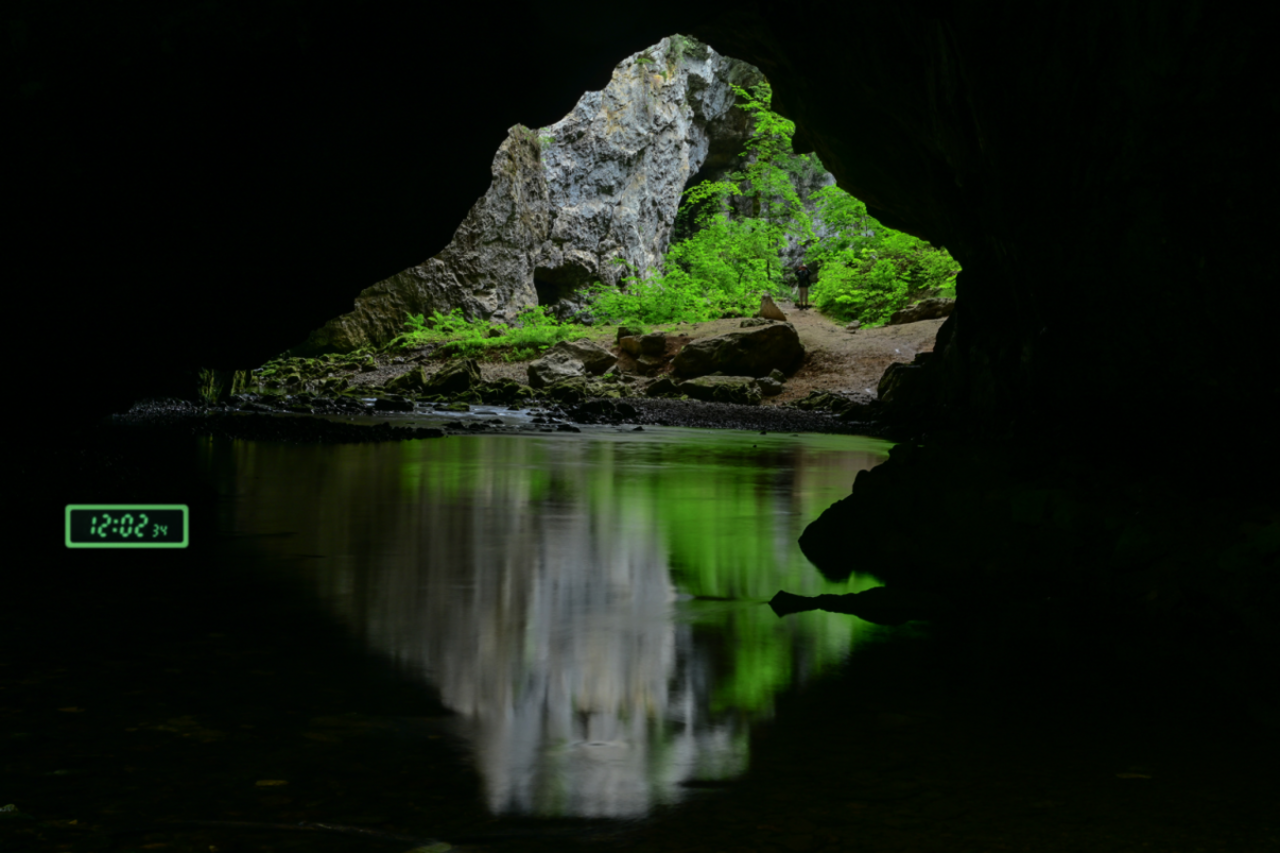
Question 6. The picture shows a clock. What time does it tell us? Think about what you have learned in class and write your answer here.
12:02:34
